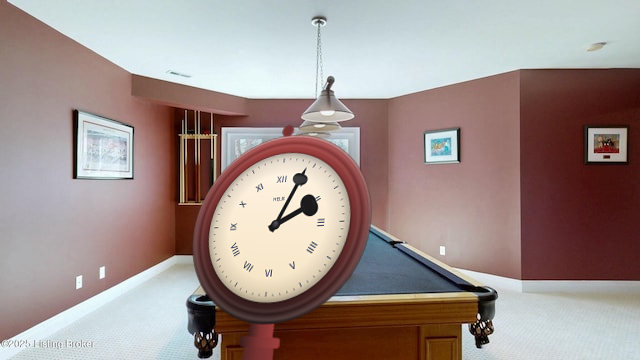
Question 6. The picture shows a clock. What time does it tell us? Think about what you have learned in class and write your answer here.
2:04
